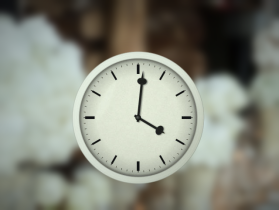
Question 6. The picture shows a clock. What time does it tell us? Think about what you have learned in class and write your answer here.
4:01
